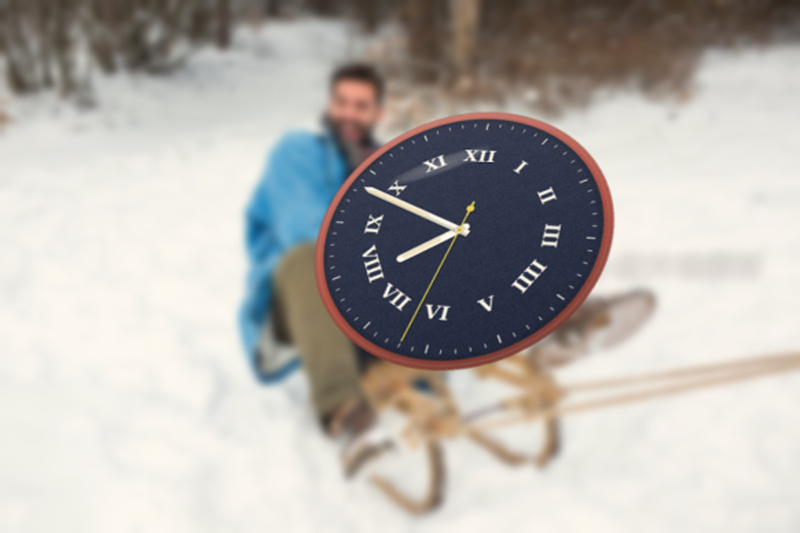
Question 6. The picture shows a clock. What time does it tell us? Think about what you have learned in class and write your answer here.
7:48:32
